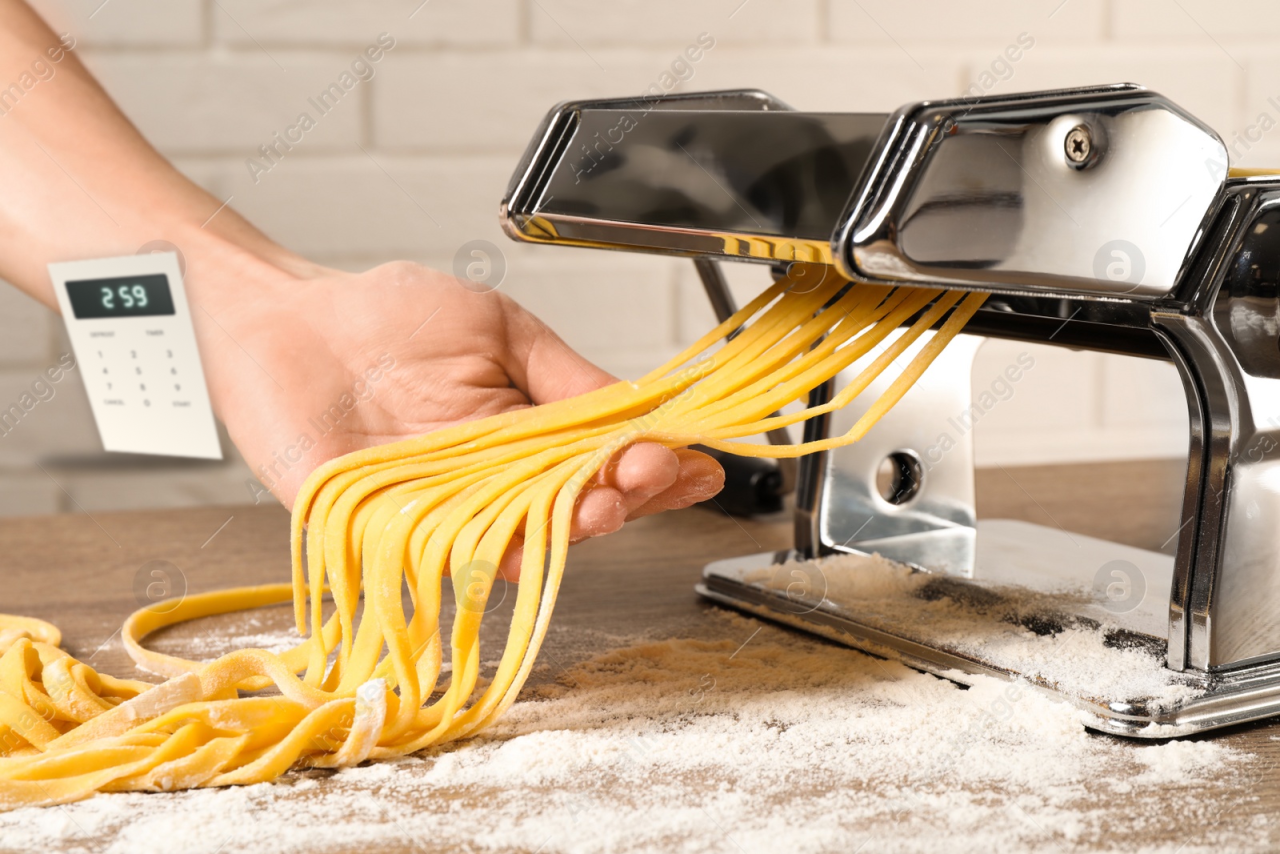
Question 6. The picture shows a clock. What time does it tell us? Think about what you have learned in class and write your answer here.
2:59
